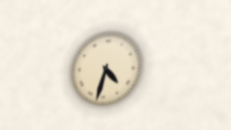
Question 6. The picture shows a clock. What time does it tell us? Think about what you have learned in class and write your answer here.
4:32
